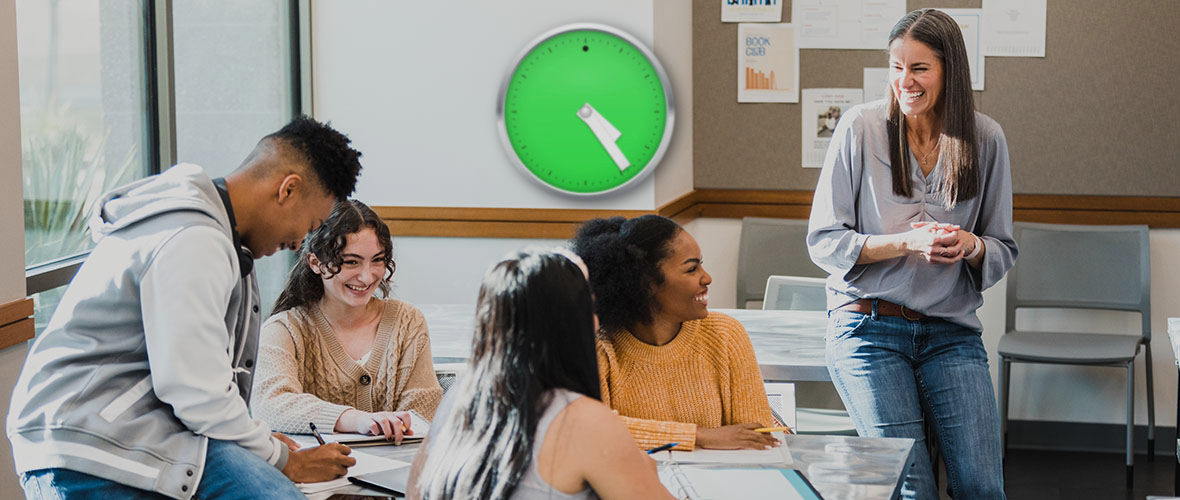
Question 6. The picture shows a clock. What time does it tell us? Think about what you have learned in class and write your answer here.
4:24
